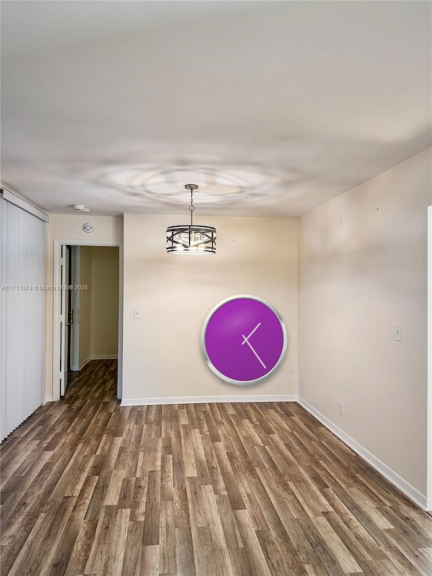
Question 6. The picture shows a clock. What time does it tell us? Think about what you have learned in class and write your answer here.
1:24
